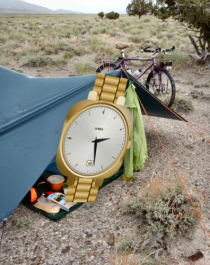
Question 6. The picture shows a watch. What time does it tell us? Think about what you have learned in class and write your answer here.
2:28
